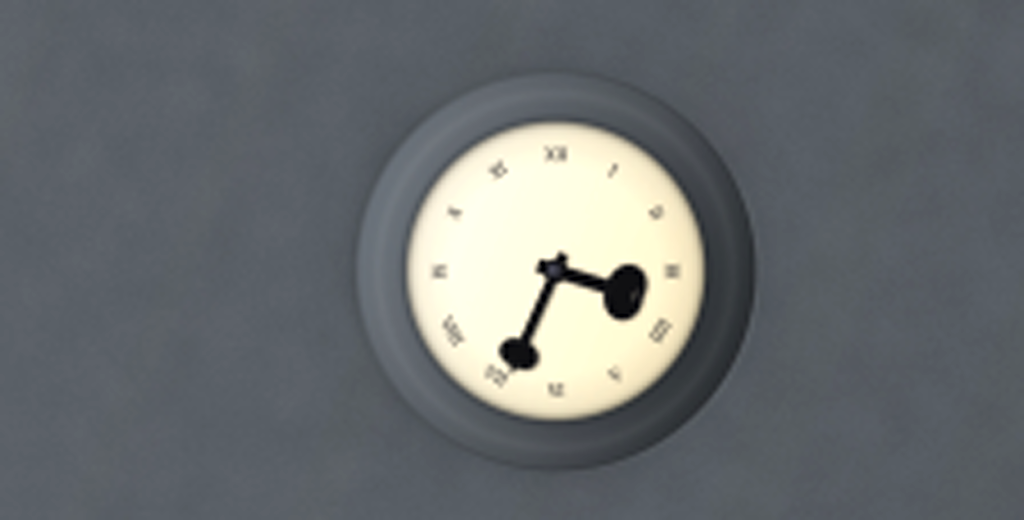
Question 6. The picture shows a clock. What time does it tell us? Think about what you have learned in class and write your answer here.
3:34
